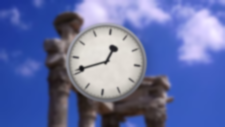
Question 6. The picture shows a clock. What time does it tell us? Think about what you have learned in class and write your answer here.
12:41
